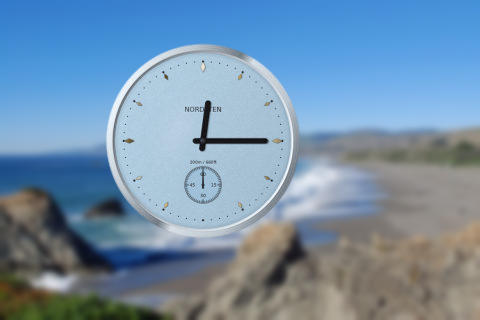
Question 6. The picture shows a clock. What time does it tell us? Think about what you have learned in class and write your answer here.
12:15
